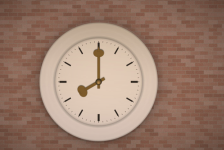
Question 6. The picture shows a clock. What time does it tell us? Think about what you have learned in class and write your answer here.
8:00
